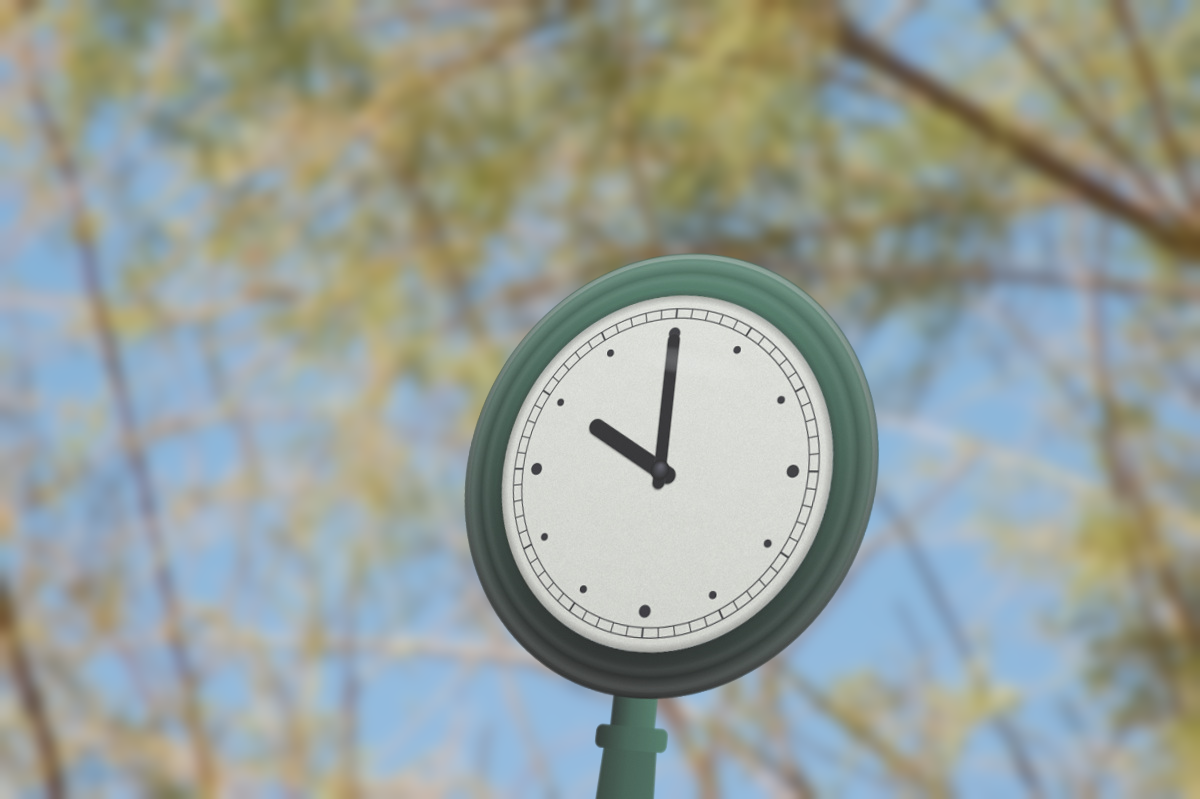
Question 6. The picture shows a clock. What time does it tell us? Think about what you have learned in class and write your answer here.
10:00
